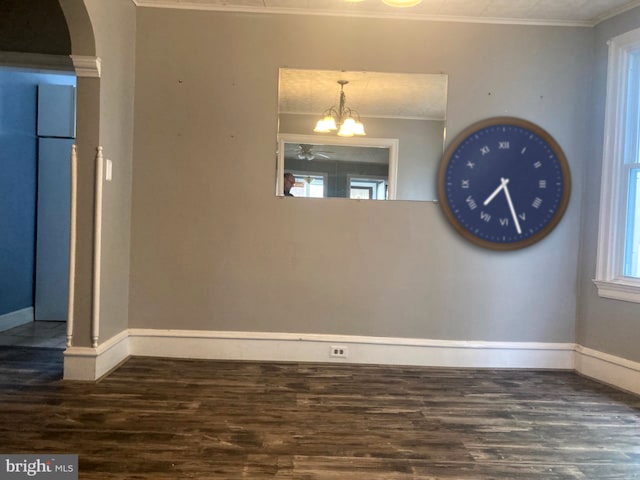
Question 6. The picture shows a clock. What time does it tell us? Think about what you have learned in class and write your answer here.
7:27
